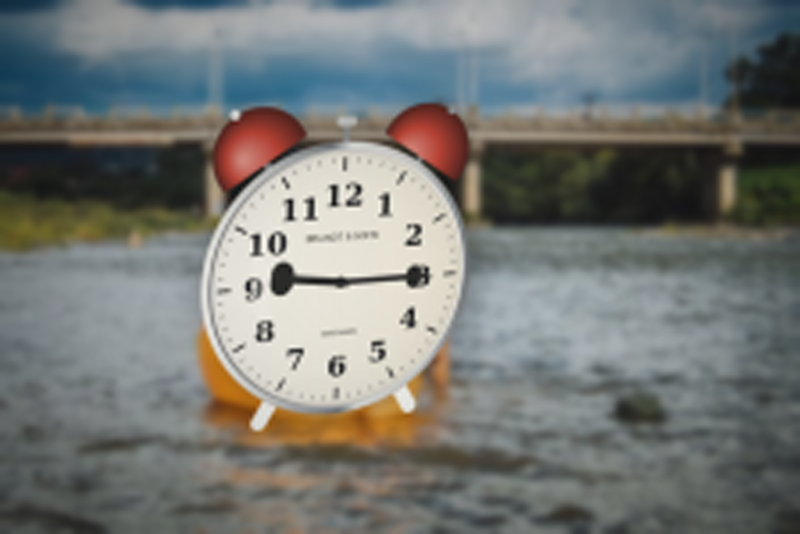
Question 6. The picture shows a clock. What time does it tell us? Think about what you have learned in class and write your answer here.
9:15
